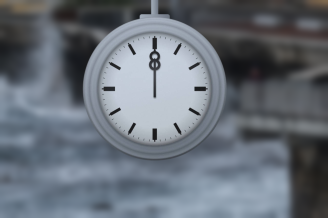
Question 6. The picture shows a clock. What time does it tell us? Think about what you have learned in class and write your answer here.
12:00
